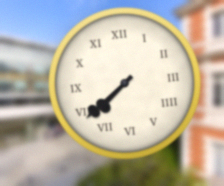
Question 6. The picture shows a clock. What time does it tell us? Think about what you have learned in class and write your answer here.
7:39
